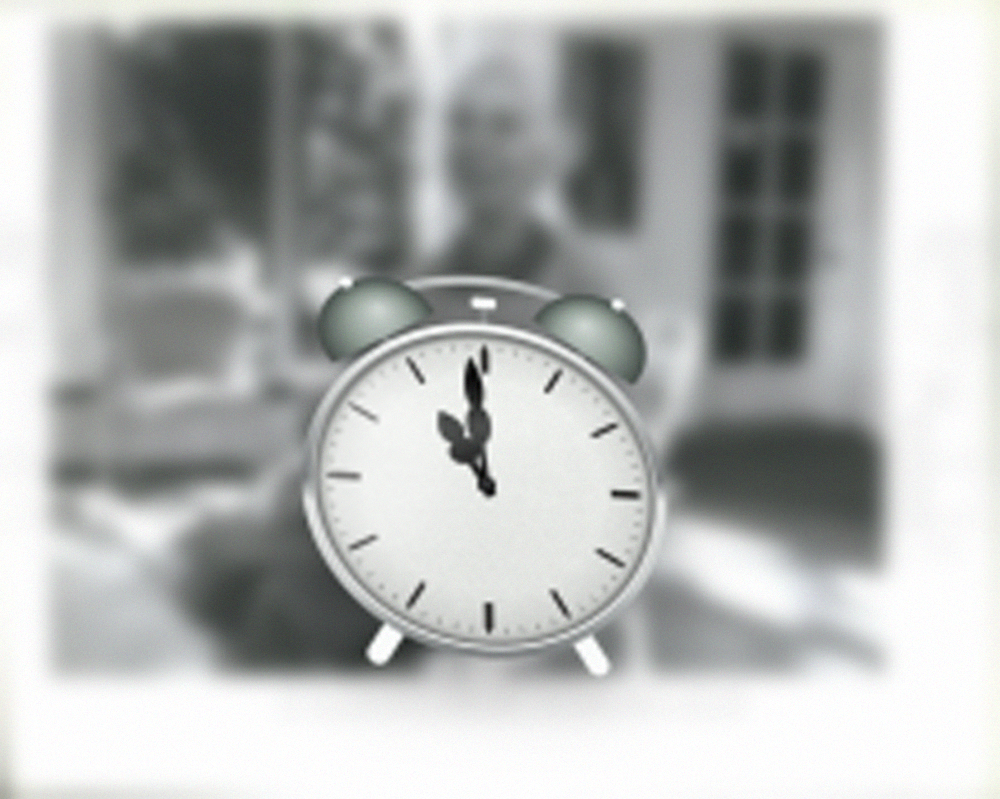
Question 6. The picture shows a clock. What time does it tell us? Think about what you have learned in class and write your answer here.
10:59
